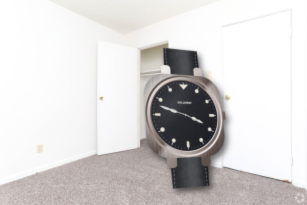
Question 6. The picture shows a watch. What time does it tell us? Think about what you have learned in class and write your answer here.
3:48
